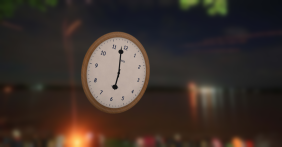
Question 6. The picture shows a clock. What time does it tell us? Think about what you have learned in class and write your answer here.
5:58
